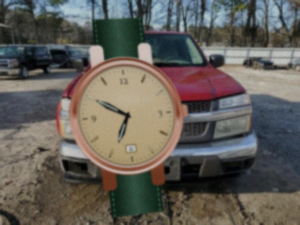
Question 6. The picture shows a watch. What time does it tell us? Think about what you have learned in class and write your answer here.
6:50
